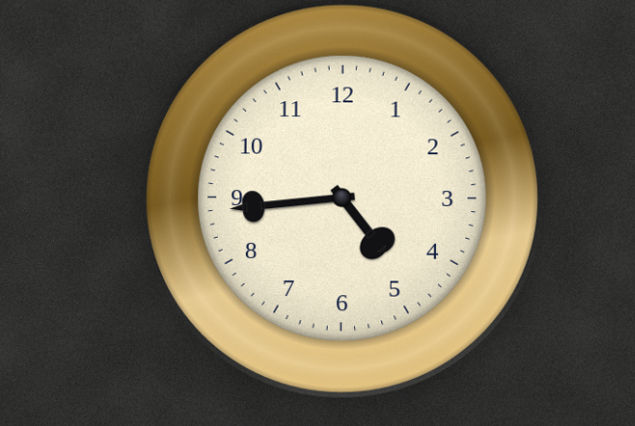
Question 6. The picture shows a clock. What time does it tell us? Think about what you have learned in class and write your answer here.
4:44
